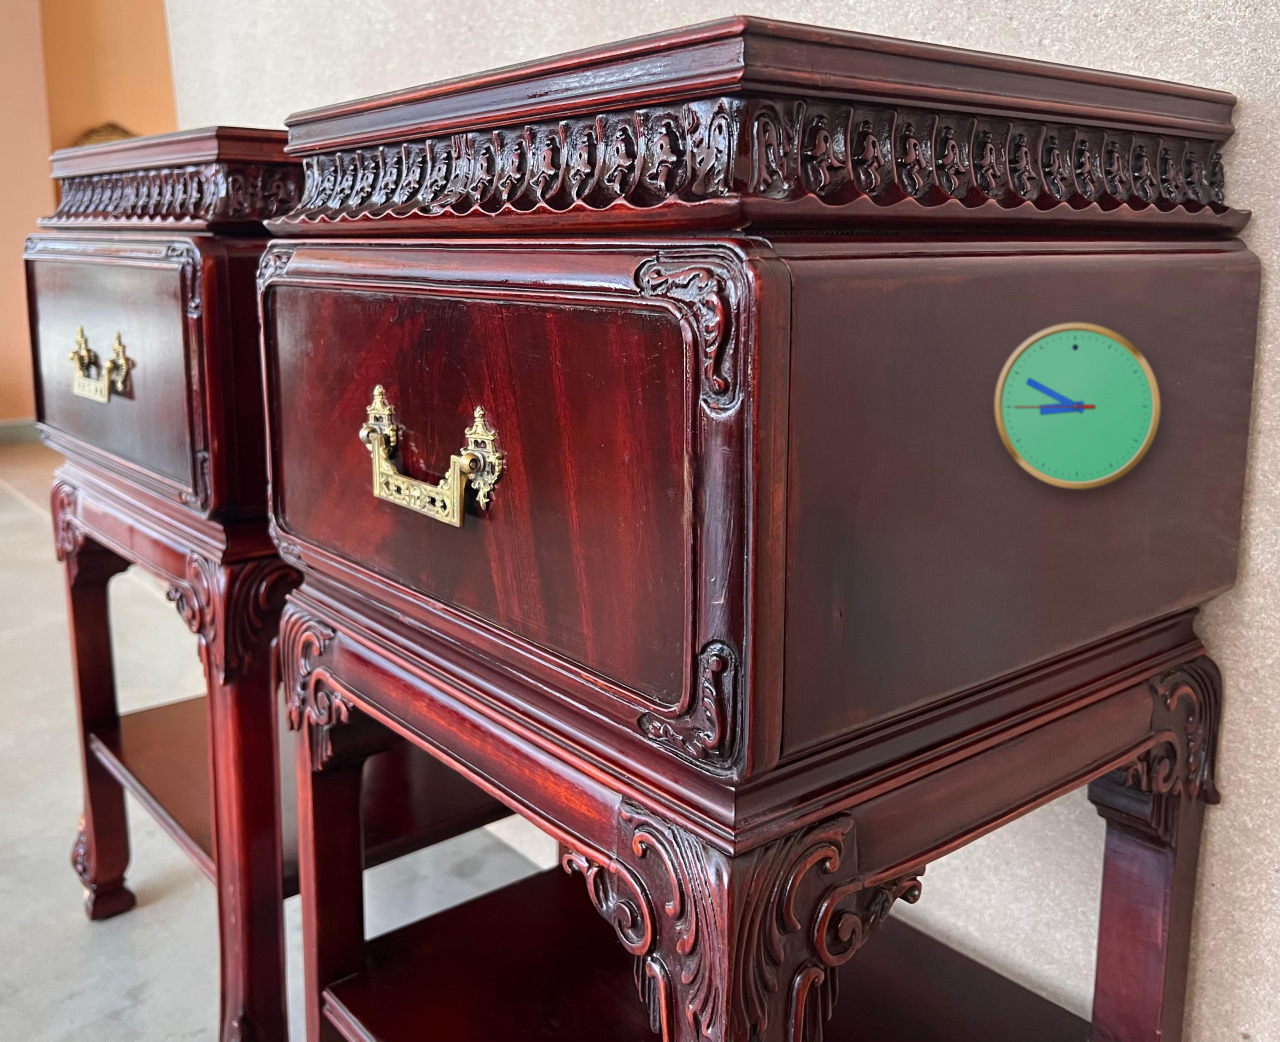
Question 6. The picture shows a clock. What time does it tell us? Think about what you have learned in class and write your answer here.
8:49:45
